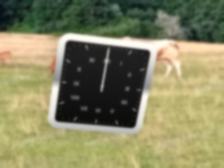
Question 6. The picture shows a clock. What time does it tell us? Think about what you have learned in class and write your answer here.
12:00
